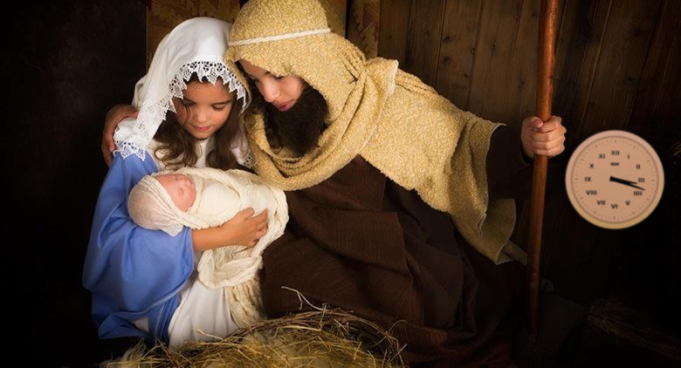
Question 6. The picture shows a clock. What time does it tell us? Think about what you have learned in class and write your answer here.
3:18
